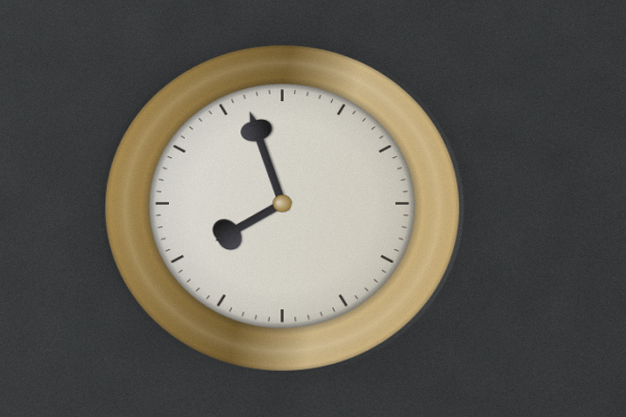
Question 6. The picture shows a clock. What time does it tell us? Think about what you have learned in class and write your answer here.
7:57
